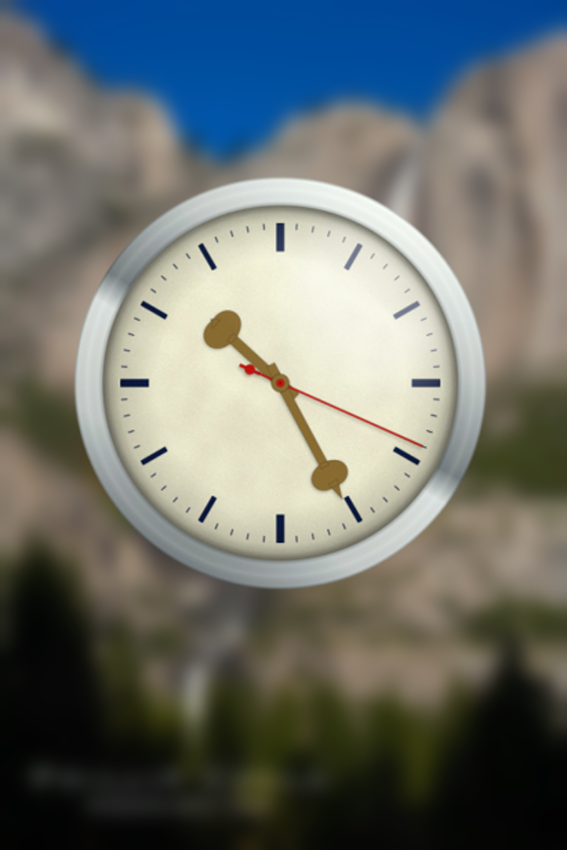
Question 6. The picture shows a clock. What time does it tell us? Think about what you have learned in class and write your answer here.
10:25:19
